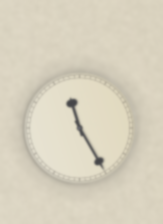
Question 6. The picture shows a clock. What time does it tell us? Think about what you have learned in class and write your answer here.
11:25
